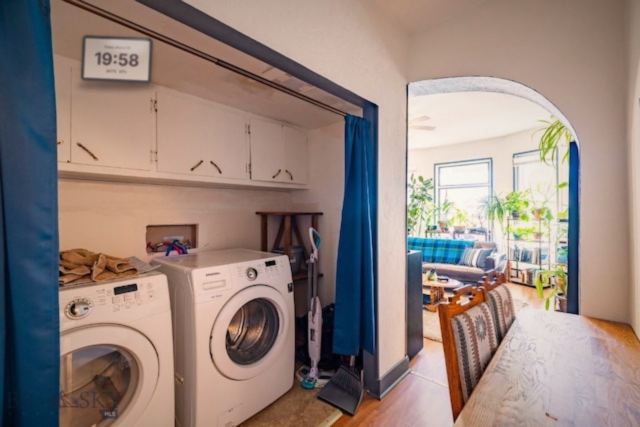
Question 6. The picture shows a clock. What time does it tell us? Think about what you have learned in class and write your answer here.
19:58
